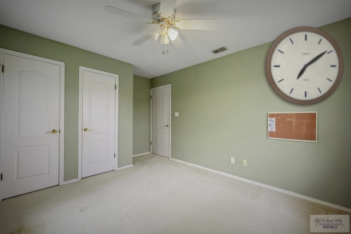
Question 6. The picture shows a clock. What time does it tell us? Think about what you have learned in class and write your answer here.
7:09
